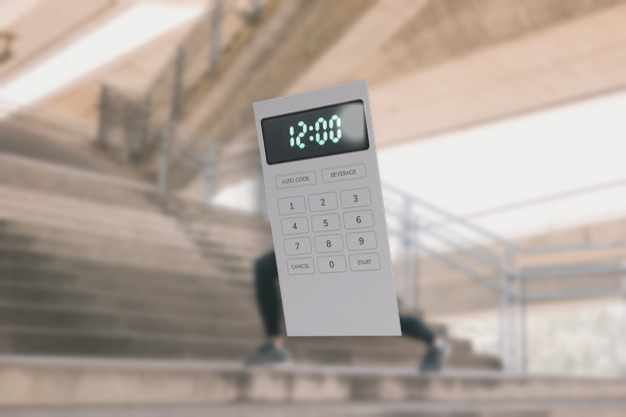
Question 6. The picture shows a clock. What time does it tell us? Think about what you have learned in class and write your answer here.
12:00
